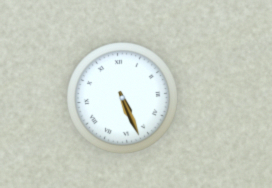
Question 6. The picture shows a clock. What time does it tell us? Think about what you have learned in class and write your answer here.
5:27
